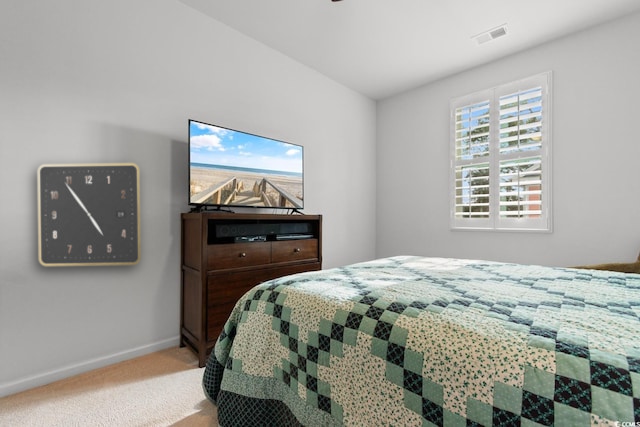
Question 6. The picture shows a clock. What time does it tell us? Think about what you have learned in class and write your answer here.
4:54
